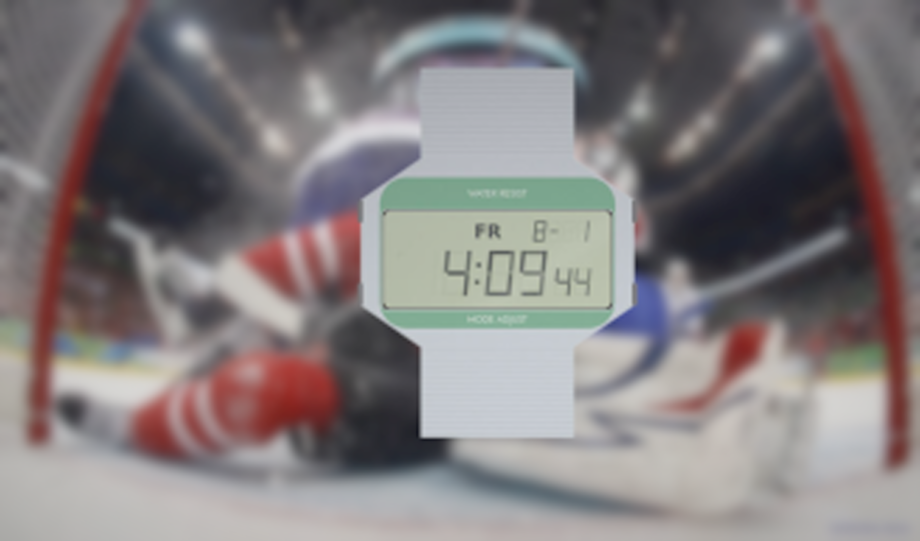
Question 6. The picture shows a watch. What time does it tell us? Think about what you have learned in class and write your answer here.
4:09:44
